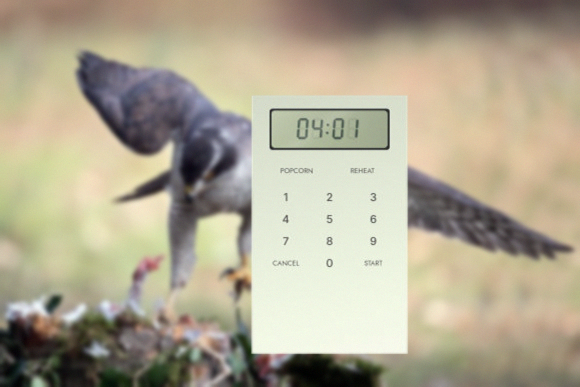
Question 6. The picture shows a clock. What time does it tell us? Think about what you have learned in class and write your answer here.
4:01
